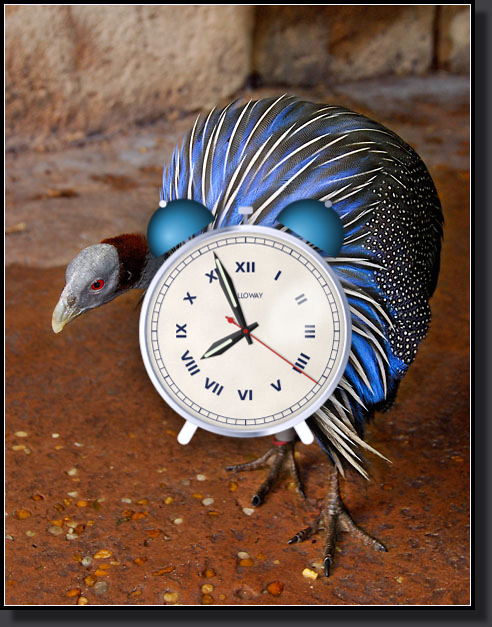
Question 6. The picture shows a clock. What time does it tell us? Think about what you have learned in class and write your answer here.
7:56:21
